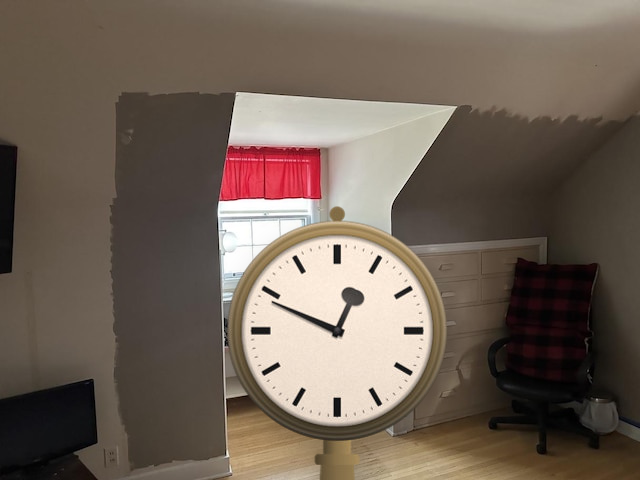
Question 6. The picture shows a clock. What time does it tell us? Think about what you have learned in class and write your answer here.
12:49
